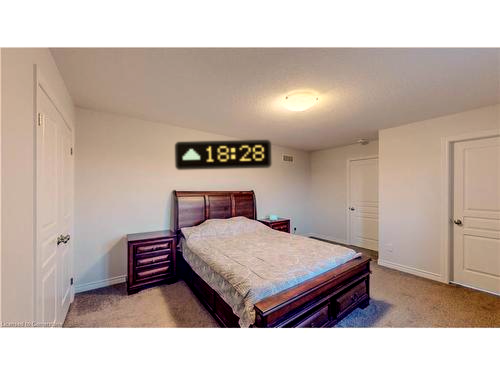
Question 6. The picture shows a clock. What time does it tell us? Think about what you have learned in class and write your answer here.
18:28
